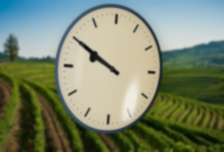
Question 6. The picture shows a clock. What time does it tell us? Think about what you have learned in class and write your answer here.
9:50
